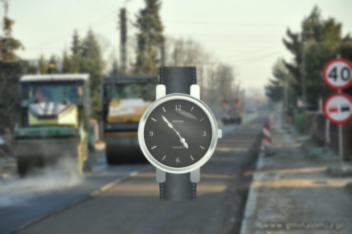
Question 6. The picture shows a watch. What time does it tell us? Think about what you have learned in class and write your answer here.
4:53
